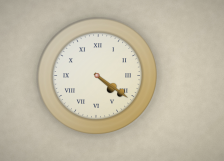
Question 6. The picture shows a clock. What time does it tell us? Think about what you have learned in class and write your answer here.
4:21
